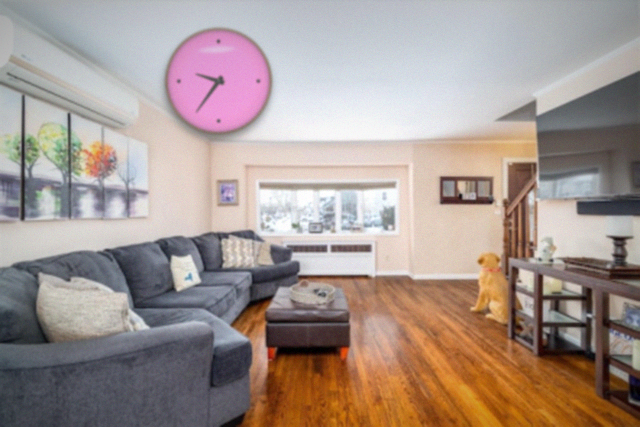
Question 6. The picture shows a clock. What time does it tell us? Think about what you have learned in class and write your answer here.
9:36
